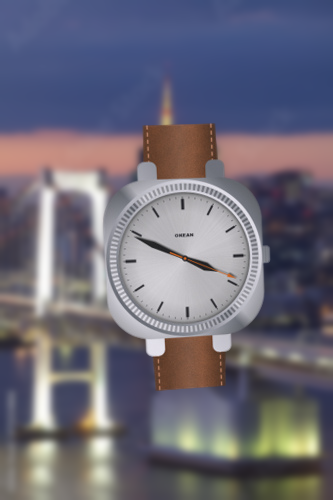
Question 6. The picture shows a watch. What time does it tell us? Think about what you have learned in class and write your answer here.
3:49:19
